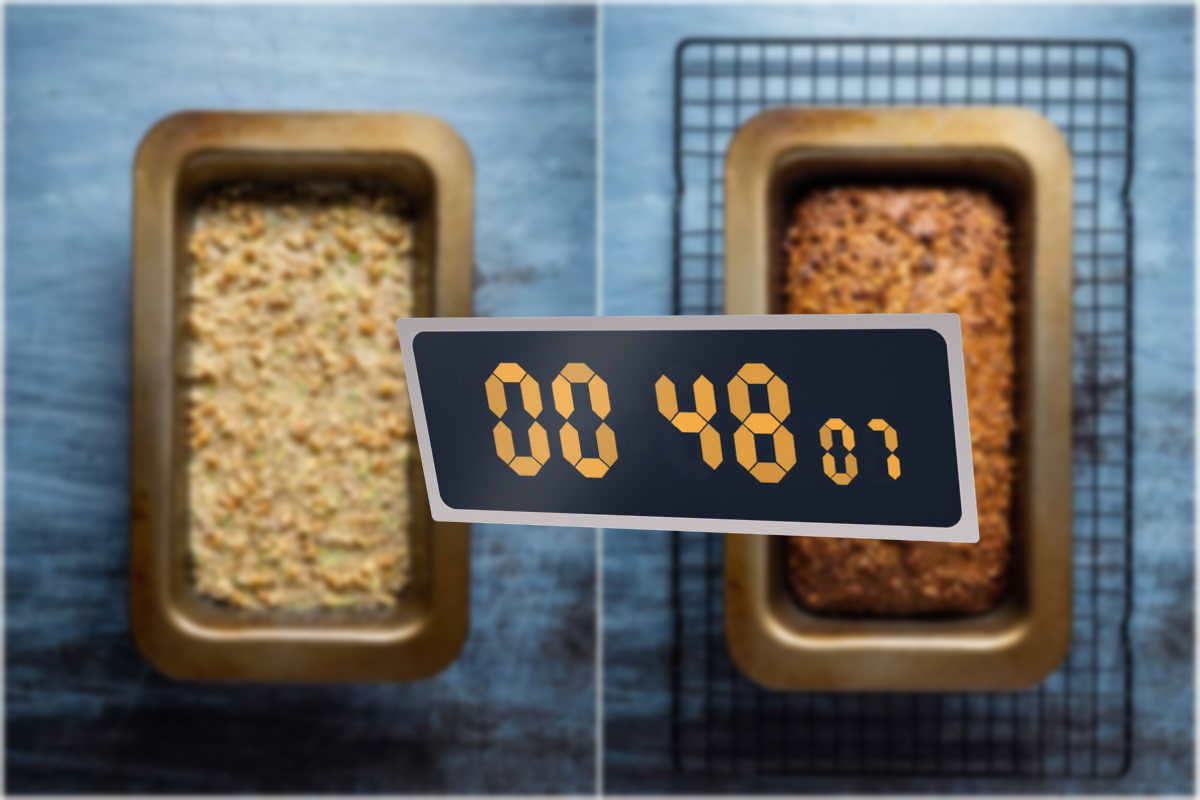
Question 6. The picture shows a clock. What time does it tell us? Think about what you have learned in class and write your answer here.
0:48:07
